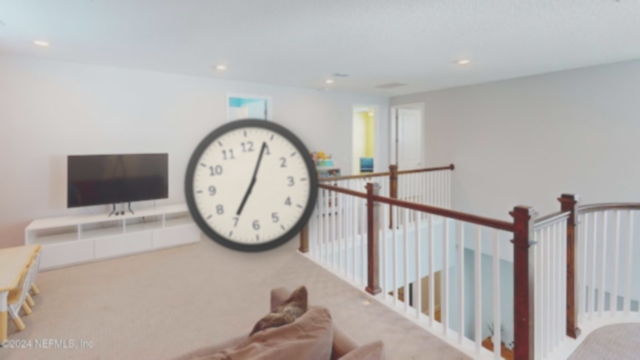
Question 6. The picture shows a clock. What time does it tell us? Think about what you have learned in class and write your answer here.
7:04
